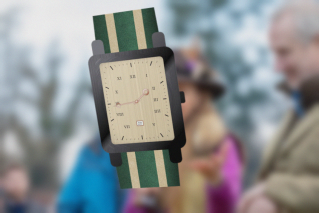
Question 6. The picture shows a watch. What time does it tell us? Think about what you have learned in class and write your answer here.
1:44
